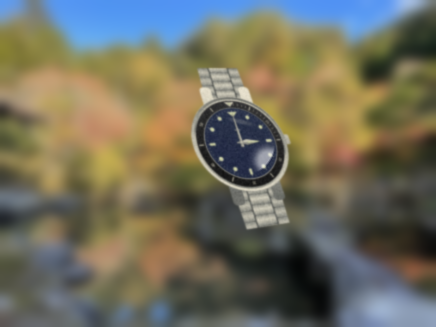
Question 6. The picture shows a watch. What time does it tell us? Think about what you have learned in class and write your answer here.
3:00
